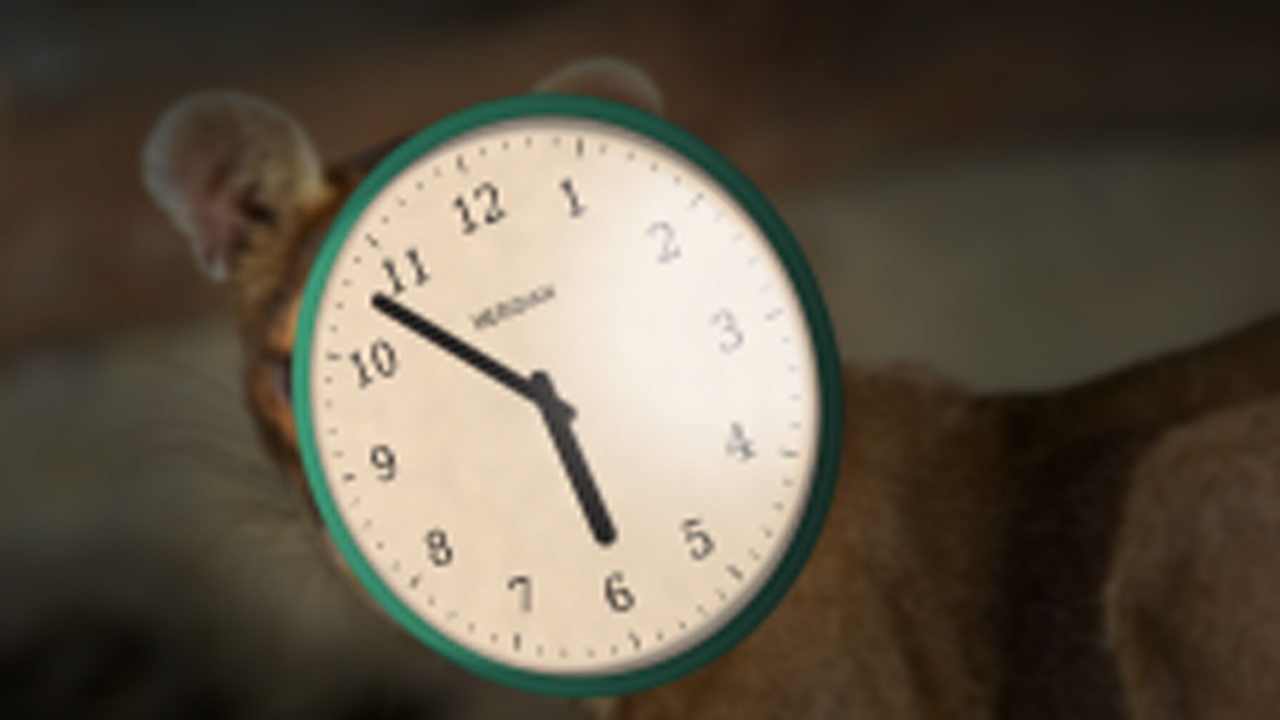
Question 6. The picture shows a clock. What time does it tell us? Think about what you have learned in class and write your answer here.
5:53
